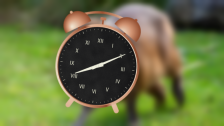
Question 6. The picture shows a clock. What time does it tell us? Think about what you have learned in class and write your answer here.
8:10
